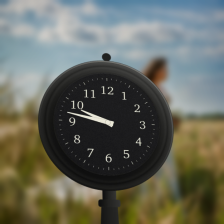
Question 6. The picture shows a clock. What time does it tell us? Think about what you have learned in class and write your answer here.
9:47
